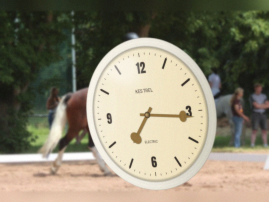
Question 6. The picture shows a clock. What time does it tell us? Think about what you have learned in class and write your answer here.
7:16
